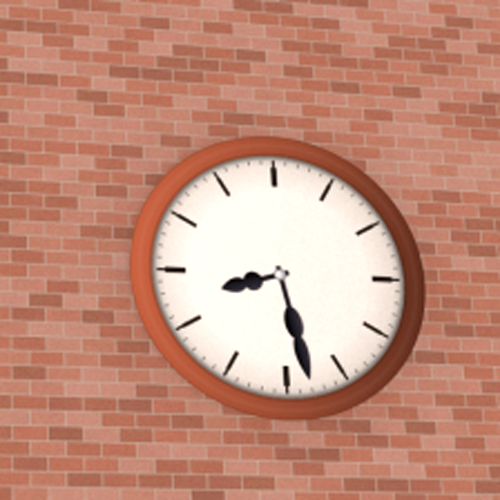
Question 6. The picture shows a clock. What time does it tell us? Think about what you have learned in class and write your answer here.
8:28
